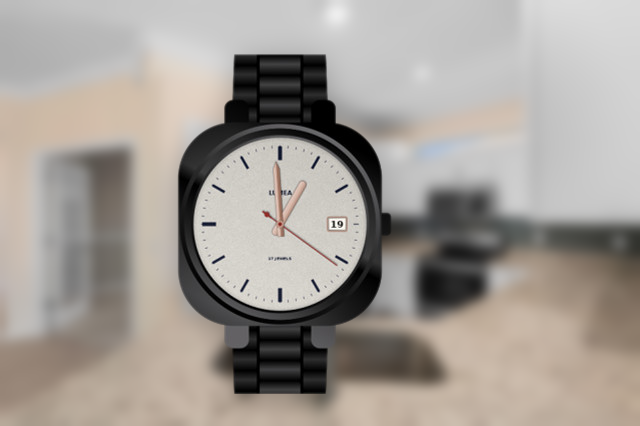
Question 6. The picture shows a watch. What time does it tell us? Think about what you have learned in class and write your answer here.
12:59:21
